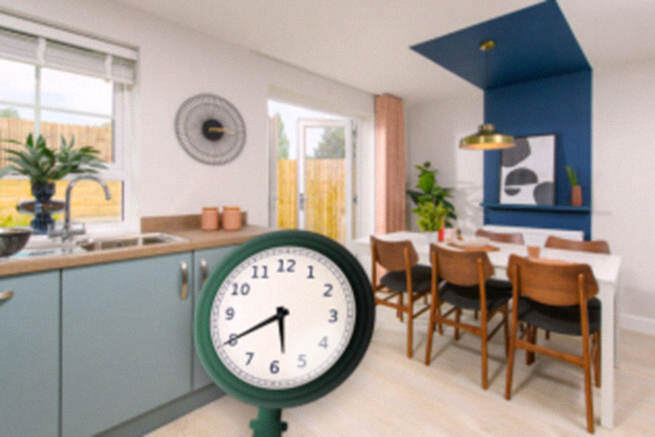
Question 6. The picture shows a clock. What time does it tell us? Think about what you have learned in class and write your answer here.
5:40
